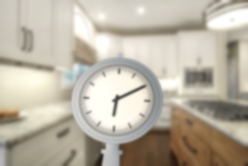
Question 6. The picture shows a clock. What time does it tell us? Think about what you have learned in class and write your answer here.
6:10
